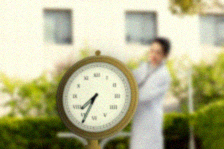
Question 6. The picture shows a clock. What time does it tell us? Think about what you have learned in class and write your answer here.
7:34
